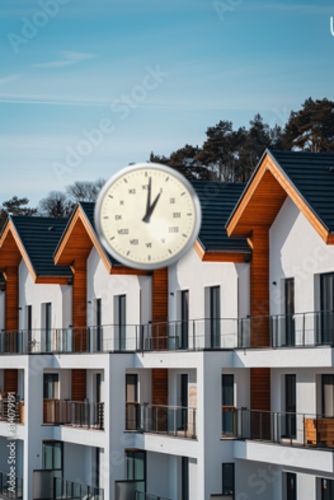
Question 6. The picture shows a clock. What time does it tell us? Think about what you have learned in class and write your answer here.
1:01
